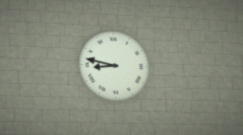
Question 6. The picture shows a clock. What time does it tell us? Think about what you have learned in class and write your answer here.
8:47
